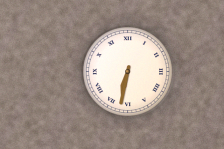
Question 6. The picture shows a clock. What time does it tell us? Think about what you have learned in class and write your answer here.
6:32
